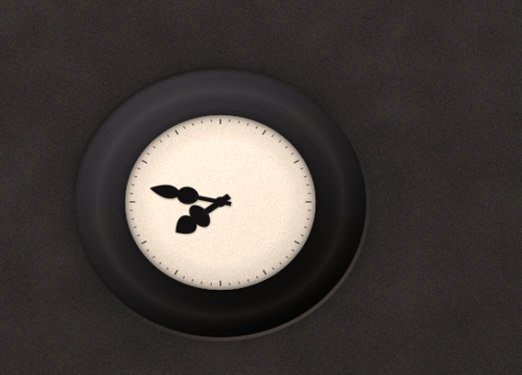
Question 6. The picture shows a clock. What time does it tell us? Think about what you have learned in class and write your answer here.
7:47
